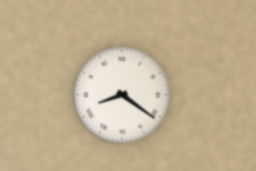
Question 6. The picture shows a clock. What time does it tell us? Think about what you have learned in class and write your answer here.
8:21
